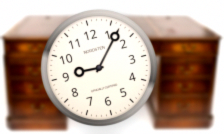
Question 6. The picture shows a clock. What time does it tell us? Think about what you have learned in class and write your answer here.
9:07
